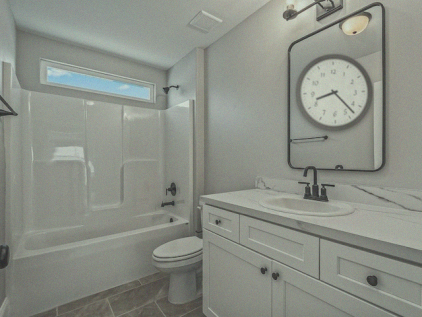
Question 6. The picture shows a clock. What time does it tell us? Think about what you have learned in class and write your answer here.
8:23
